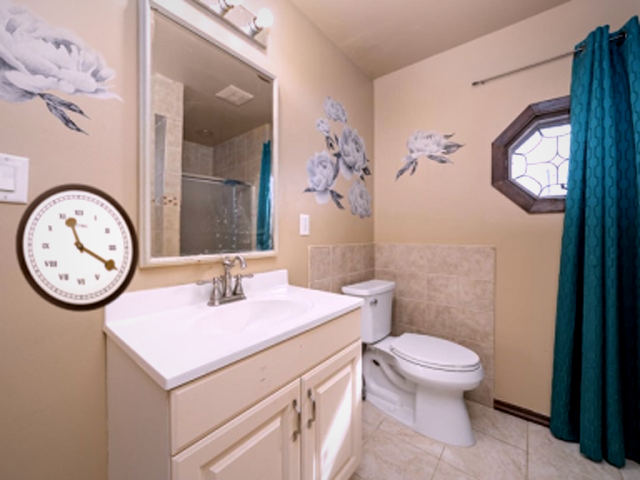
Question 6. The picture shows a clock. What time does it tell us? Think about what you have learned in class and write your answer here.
11:20
